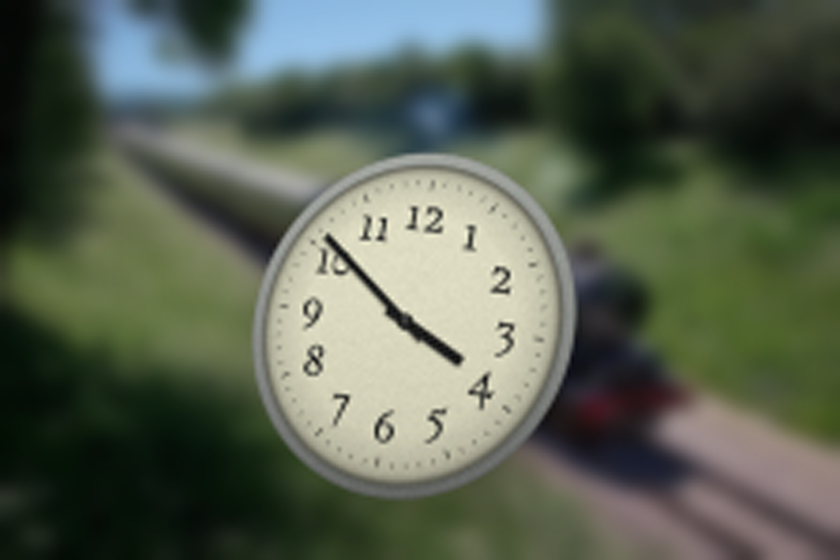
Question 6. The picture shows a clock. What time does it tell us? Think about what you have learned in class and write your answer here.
3:51
